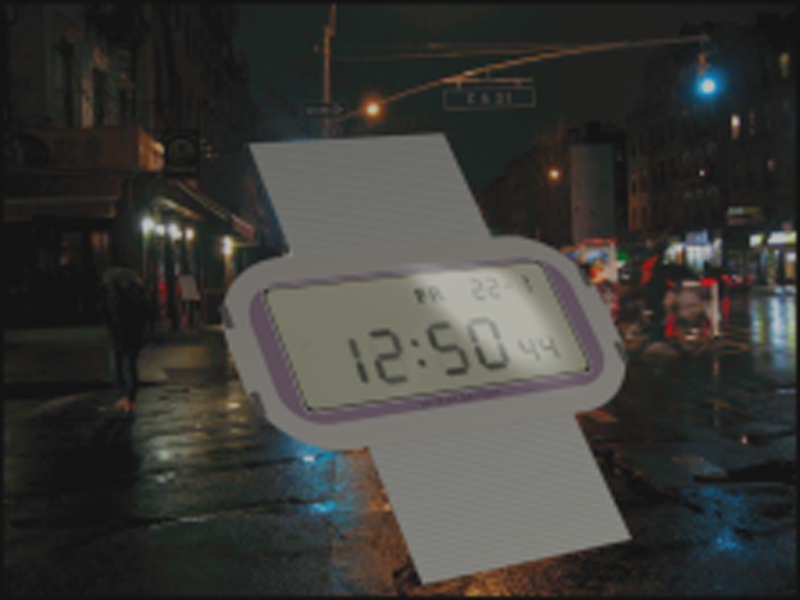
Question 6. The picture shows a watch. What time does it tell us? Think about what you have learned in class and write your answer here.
12:50:44
